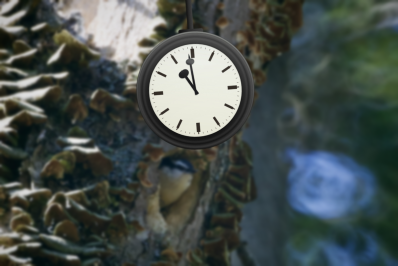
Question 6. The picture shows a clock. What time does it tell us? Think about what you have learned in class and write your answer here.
10:59
